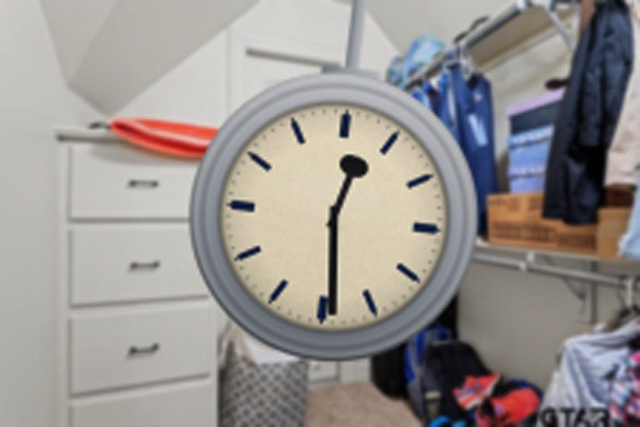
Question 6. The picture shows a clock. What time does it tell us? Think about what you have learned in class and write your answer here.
12:29
